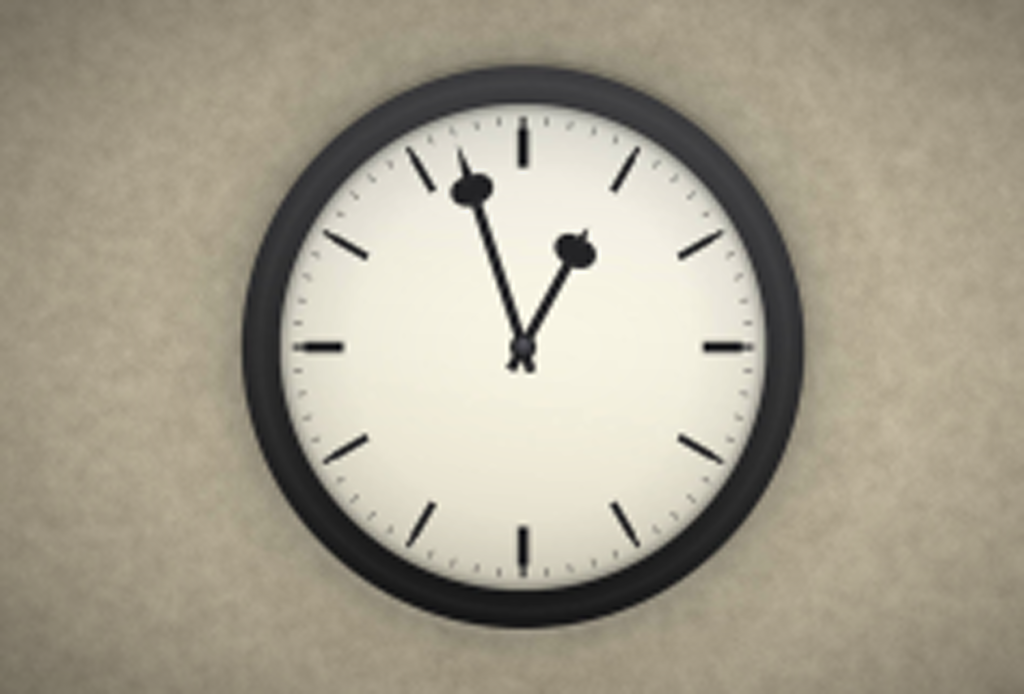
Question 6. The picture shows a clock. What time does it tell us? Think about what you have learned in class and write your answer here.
12:57
